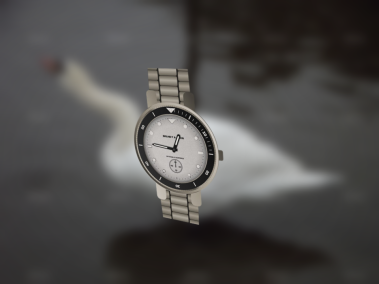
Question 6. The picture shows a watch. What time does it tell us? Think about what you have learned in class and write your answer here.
12:46
